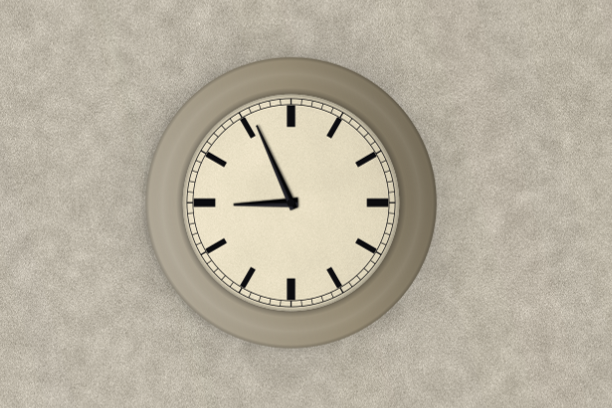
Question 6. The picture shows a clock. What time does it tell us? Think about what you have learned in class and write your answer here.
8:56
